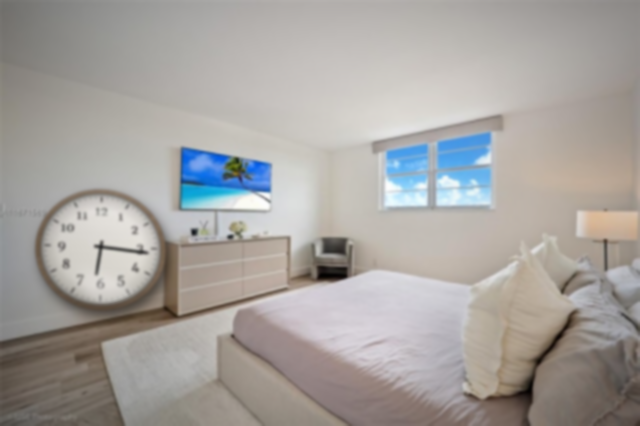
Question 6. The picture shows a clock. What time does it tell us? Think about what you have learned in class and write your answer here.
6:16
